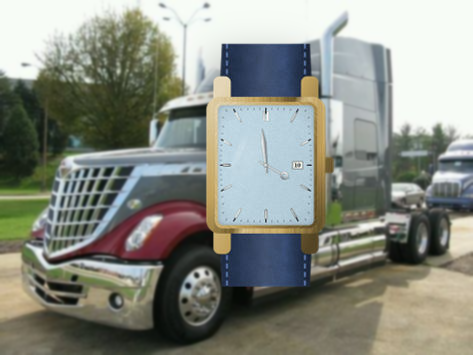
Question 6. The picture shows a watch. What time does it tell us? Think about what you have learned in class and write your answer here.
3:59
